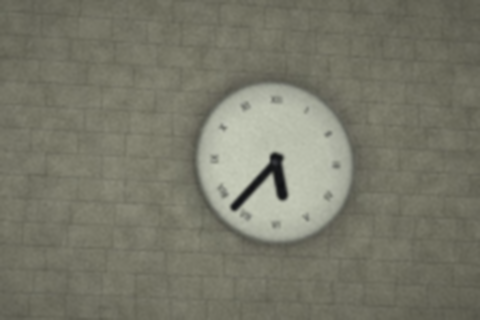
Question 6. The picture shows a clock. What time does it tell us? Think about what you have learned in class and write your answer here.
5:37
